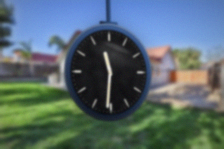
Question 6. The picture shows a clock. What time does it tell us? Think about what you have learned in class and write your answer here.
11:31
